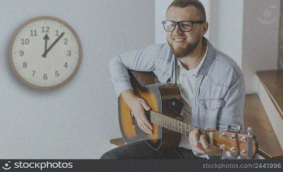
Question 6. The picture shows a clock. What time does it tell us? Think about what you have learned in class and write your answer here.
12:07
